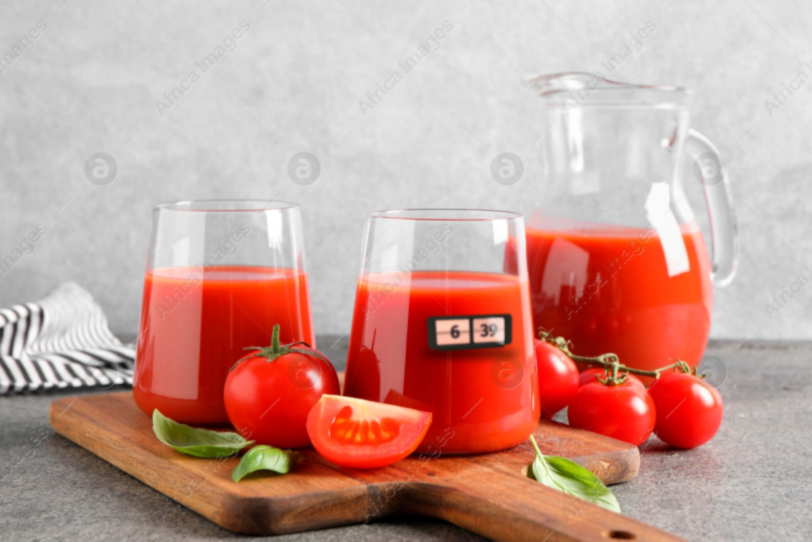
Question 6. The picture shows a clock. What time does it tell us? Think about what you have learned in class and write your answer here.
6:39
